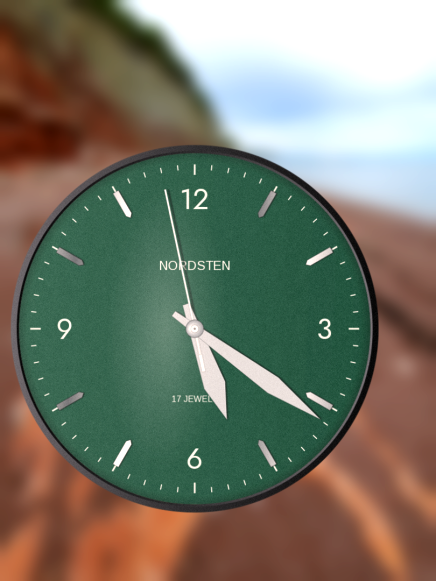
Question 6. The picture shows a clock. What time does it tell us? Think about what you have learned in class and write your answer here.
5:20:58
